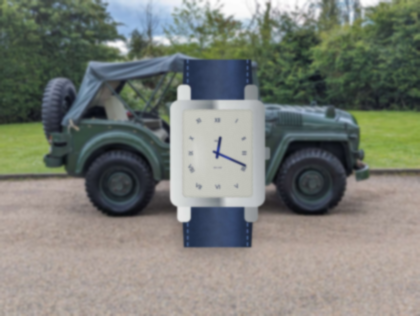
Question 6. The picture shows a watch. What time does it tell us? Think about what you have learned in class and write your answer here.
12:19
